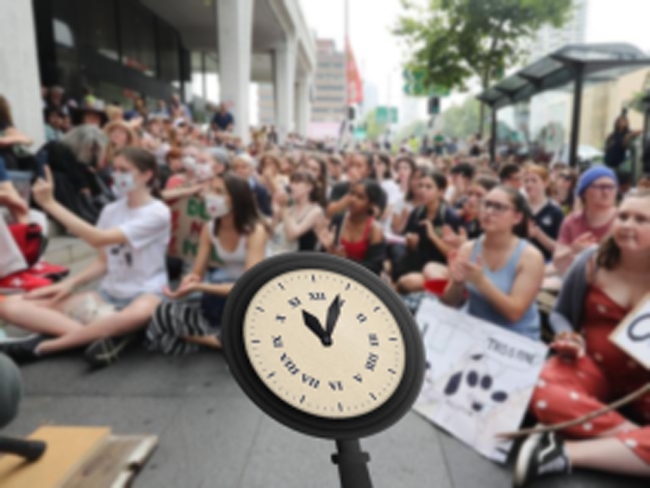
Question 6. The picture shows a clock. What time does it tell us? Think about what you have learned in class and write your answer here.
11:04
